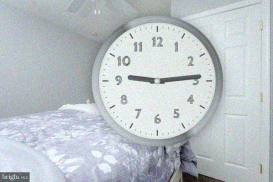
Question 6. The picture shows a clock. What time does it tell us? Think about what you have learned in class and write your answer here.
9:14
